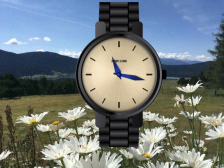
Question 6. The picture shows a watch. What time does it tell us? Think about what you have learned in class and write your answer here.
11:17
